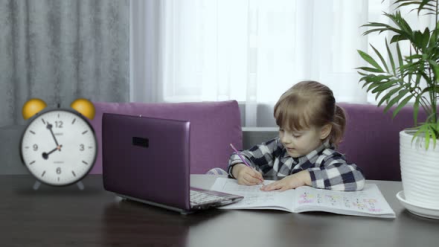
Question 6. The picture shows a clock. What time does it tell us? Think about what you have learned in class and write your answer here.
7:56
